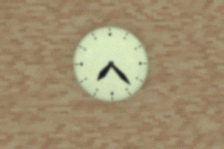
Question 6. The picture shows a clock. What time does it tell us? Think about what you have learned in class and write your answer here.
7:23
